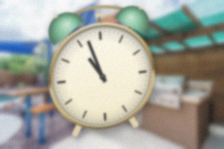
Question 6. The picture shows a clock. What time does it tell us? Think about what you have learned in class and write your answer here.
10:57
